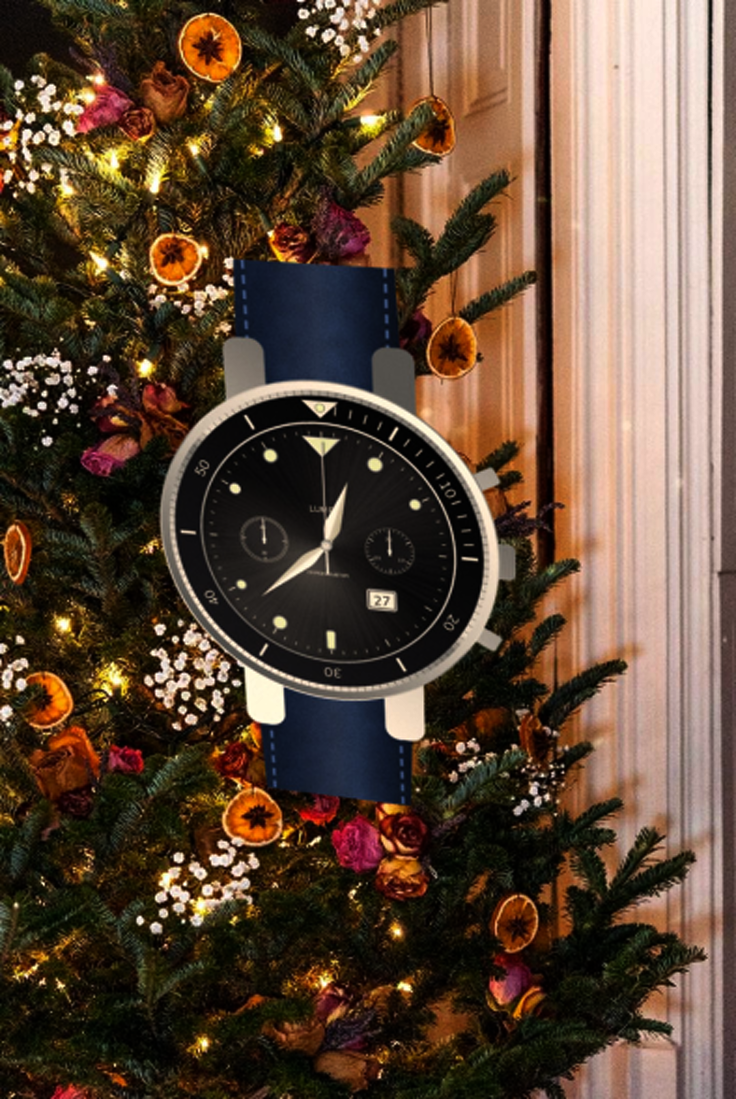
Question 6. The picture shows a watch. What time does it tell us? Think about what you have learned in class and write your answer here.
12:38
